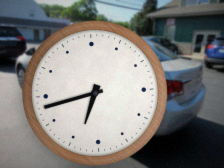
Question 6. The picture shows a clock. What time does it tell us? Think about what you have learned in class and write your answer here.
6:43
